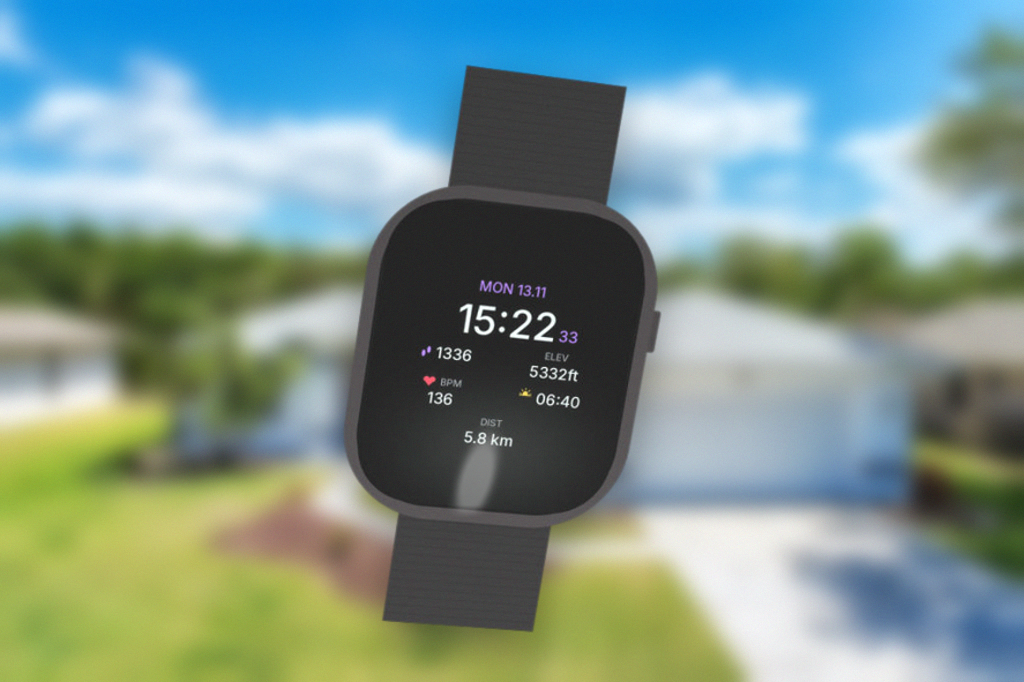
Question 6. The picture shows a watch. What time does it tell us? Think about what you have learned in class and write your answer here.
15:22:33
